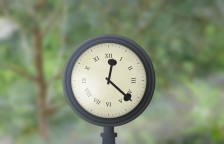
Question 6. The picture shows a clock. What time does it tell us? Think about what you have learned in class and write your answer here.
12:22
